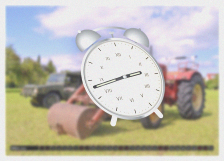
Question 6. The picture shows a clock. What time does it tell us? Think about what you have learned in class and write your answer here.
2:43
